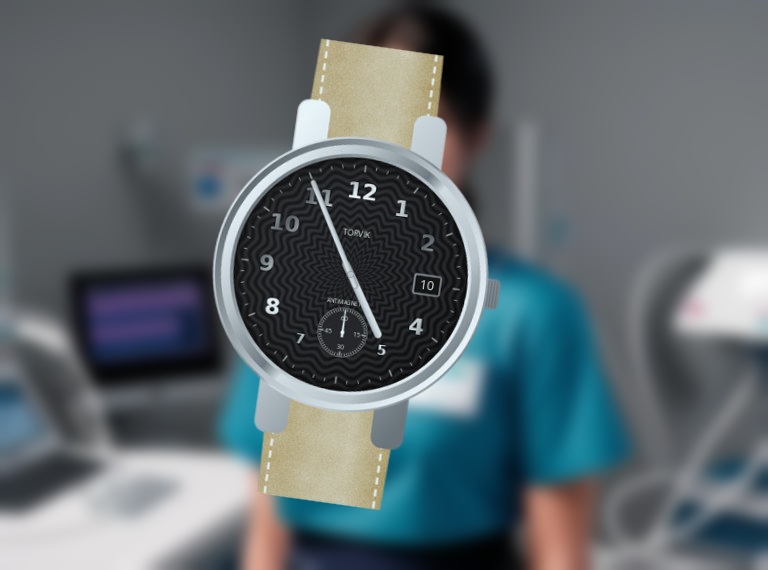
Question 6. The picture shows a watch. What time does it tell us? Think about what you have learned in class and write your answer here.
4:55
